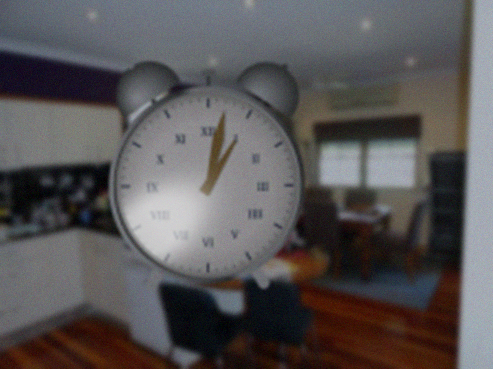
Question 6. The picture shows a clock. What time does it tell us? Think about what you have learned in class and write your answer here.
1:02
